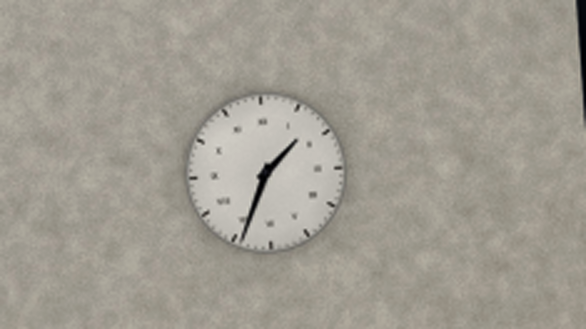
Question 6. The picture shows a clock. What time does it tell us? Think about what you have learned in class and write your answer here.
1:34
